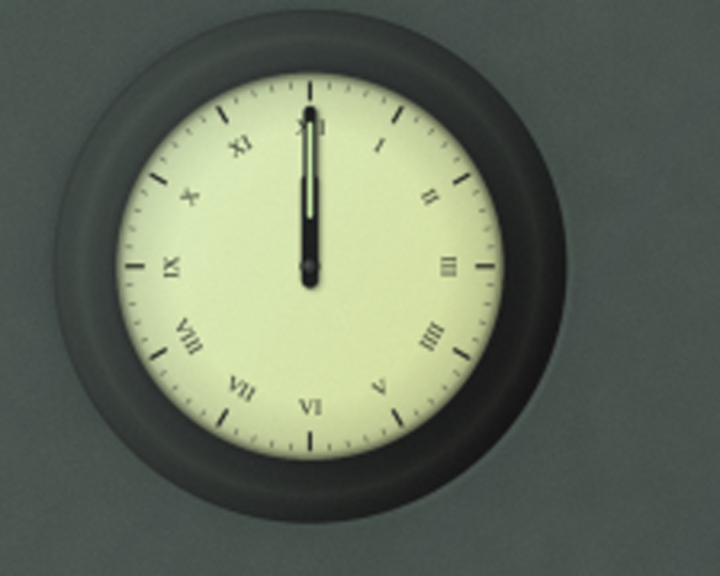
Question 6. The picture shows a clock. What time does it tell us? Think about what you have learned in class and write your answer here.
12:00
